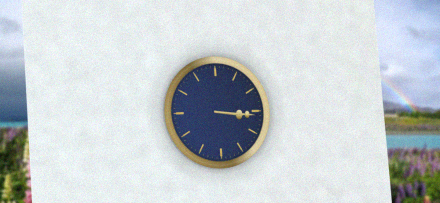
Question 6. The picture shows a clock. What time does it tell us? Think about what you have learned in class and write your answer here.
3:16
